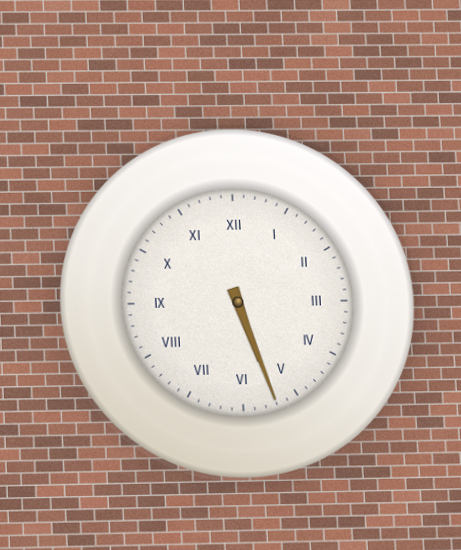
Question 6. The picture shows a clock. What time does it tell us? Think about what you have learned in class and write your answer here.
5:27
